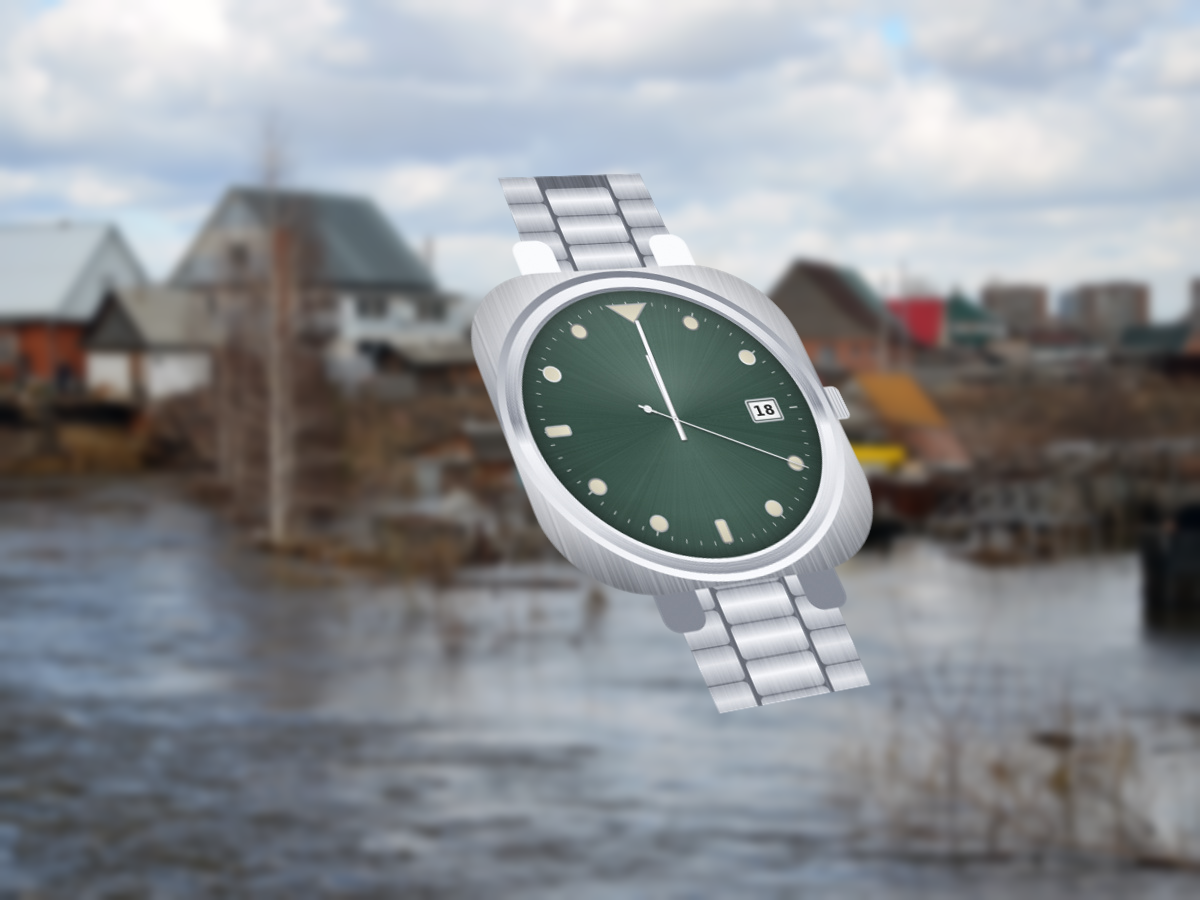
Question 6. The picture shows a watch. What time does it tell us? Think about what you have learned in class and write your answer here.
12:00:20
